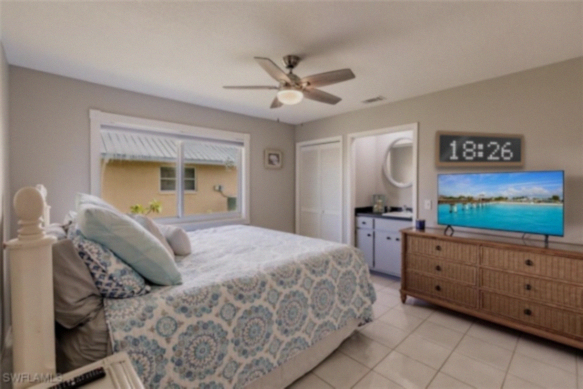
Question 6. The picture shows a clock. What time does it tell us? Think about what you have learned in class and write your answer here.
18:26
